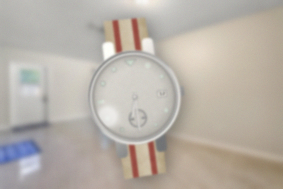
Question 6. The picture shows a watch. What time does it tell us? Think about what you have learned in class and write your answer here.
6:30
